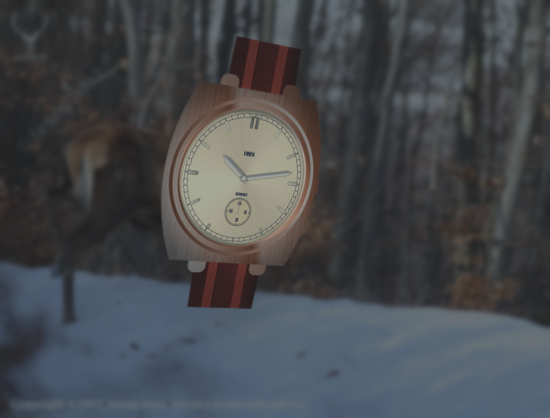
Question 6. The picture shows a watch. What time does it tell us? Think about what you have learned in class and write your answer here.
10:13
